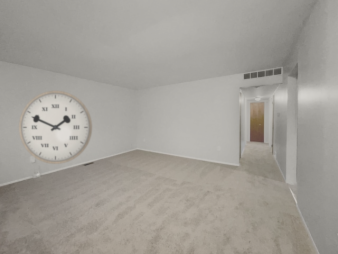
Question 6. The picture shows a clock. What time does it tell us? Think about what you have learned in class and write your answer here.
1:49
